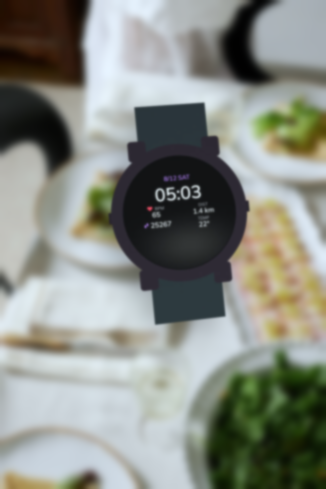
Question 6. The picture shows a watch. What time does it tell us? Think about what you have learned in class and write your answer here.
5:03
